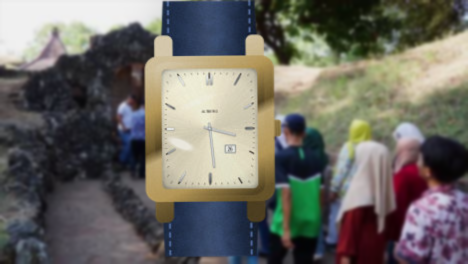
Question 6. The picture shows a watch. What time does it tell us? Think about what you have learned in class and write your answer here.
3:29
